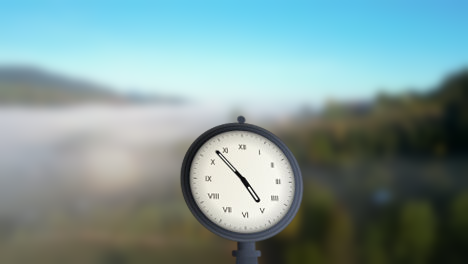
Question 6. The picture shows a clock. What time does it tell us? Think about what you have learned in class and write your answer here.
4:53
